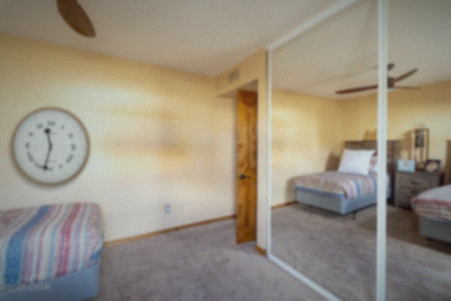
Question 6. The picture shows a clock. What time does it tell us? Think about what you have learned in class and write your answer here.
11:32
